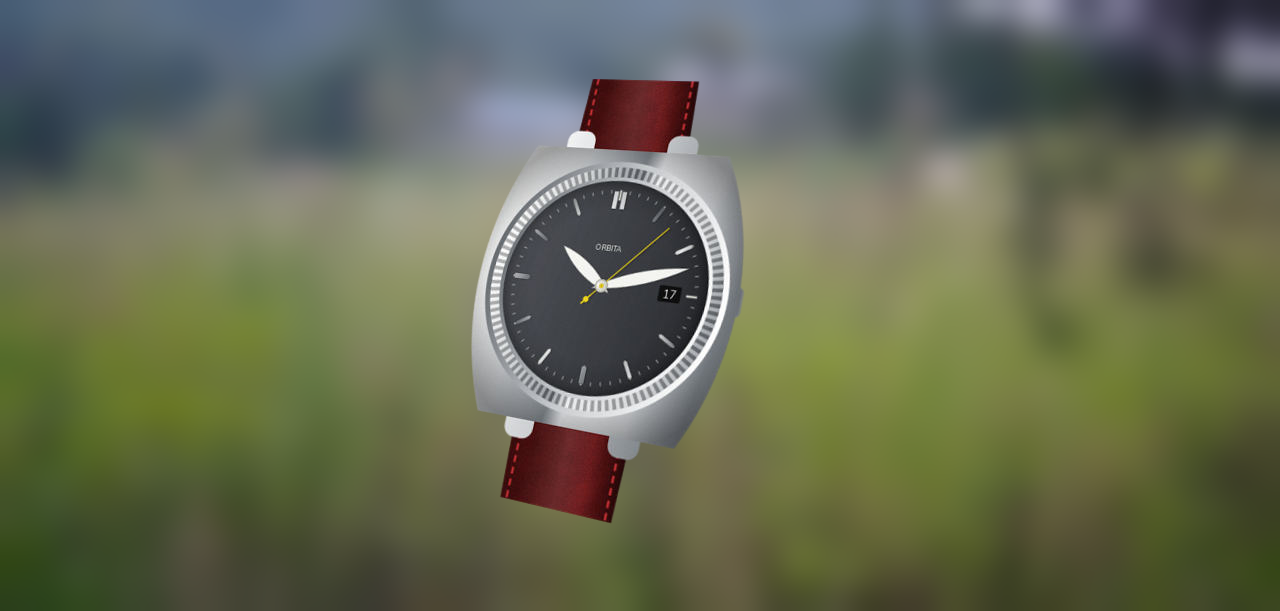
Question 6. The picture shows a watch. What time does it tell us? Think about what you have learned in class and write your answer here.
10:12:07
